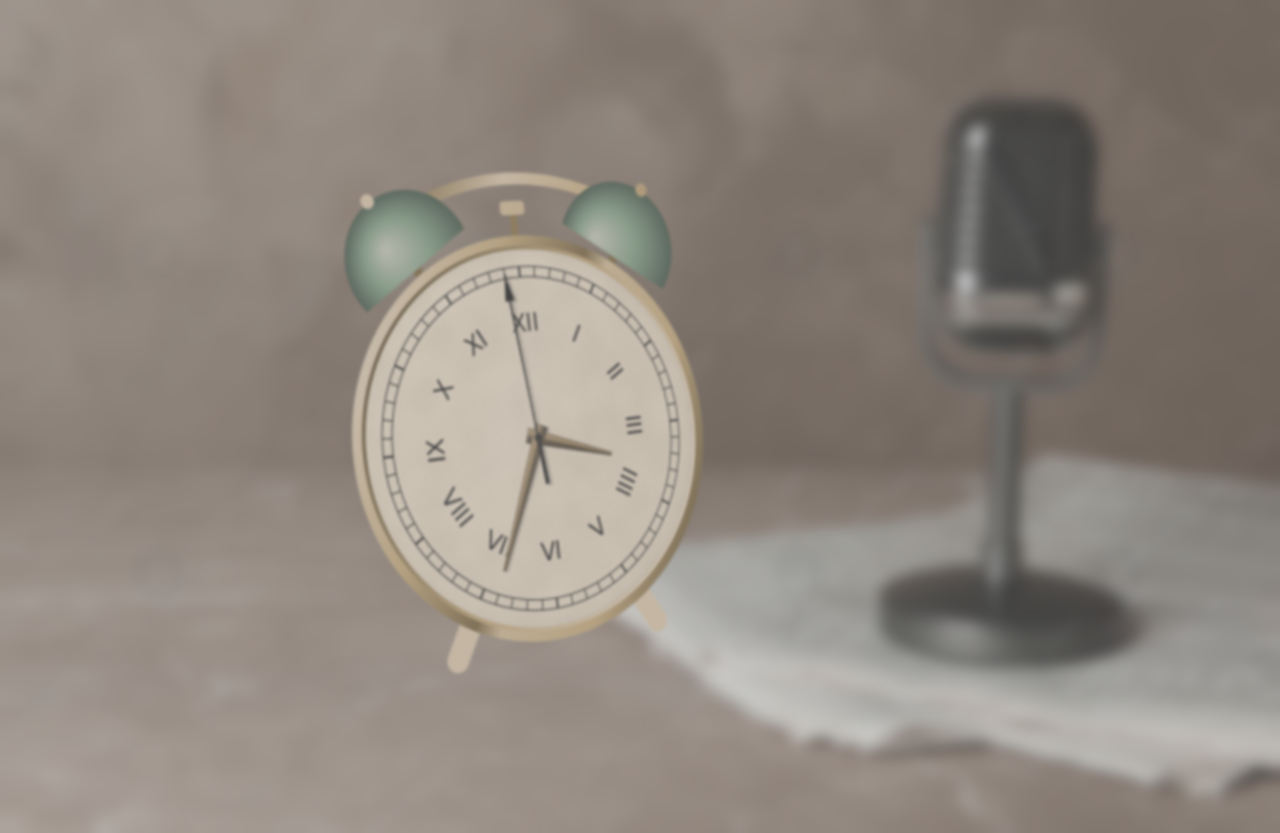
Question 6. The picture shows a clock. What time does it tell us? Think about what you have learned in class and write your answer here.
3:33:59
